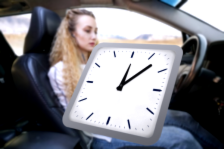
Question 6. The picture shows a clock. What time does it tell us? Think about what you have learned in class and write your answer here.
12:07
